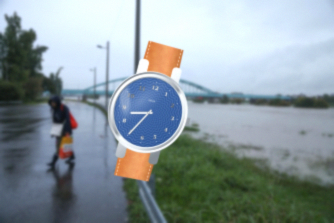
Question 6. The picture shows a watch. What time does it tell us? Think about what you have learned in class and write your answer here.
8:35
